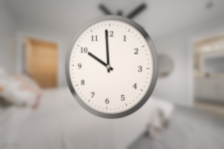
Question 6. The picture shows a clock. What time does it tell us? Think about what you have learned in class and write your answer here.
9:59
